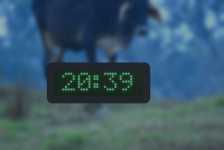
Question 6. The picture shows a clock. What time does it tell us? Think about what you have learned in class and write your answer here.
20:39
